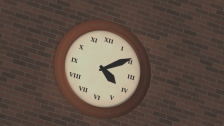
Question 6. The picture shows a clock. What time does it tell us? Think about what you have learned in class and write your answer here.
4:09
